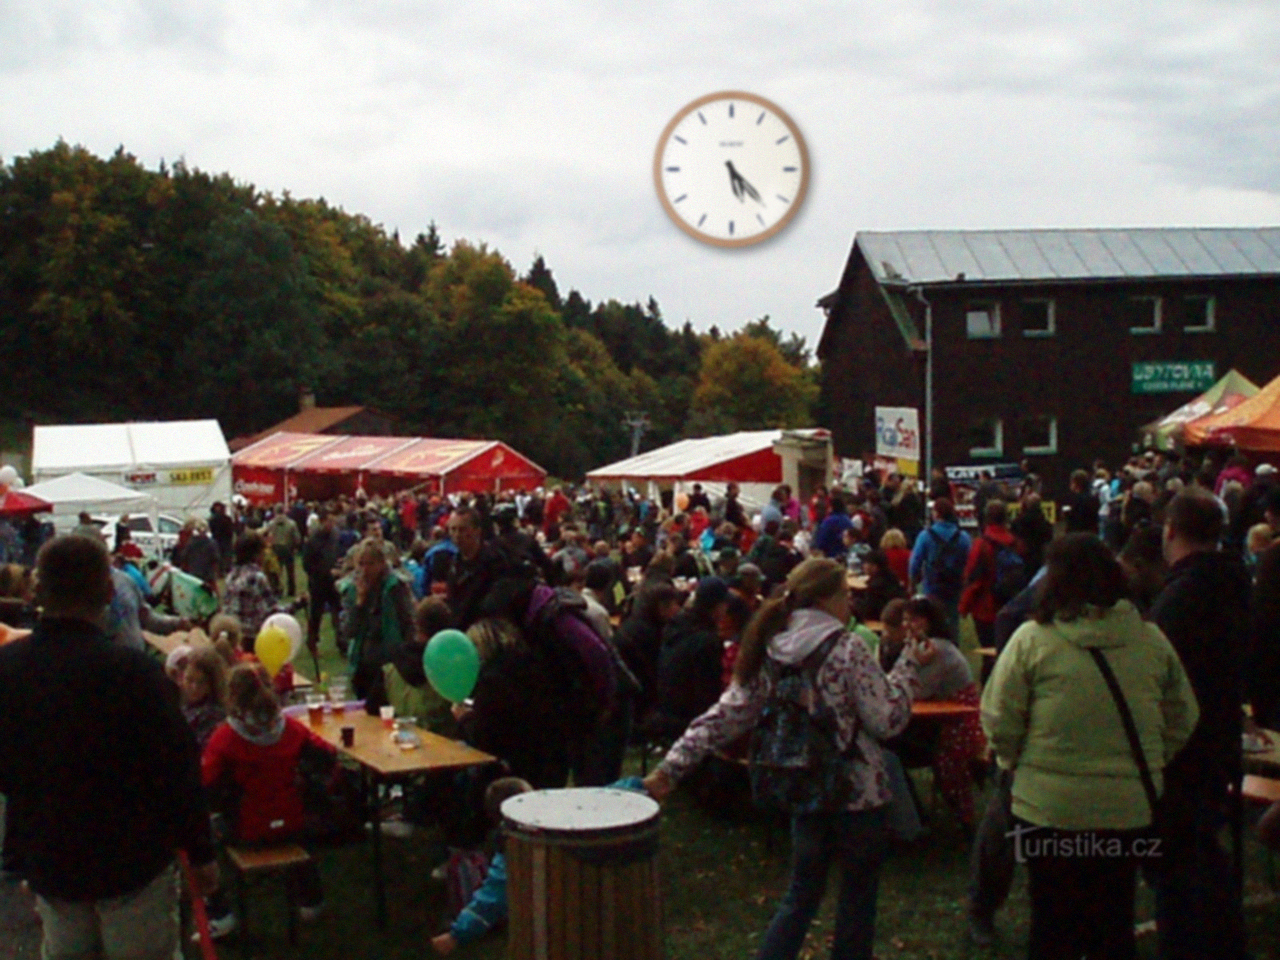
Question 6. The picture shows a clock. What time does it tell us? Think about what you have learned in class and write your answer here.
5:23
